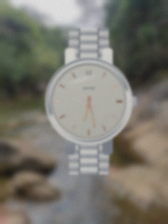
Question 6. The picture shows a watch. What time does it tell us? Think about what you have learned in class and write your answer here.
6:28
